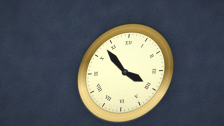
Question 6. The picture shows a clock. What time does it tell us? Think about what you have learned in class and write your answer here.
3:53
